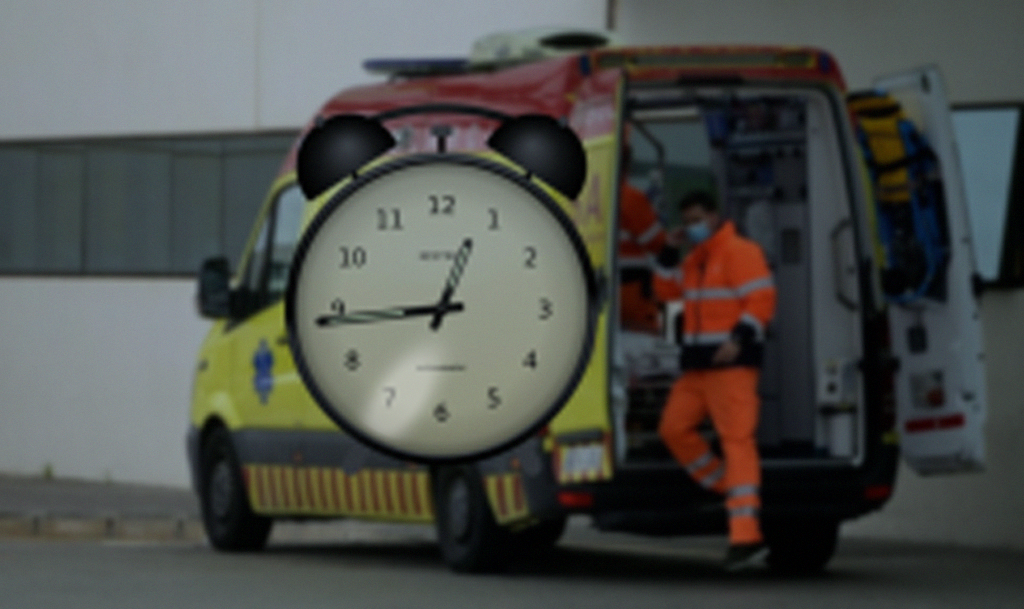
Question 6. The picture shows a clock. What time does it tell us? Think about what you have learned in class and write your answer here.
12:44
